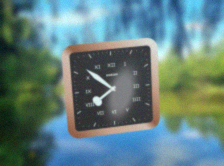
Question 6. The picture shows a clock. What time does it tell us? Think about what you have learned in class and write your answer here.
7:52
